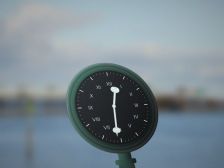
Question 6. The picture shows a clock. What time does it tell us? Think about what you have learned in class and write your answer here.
12:31
